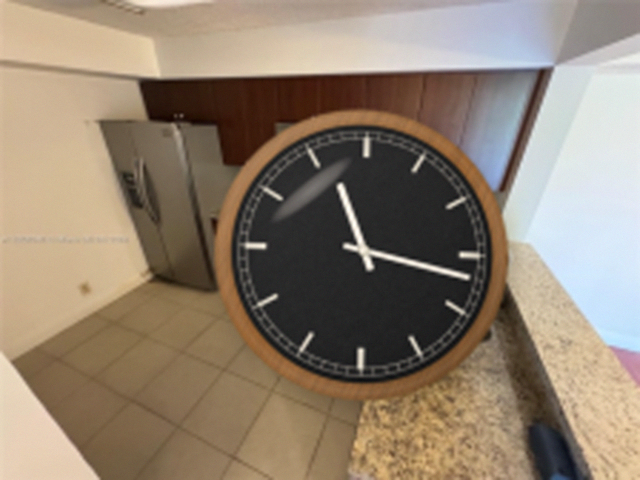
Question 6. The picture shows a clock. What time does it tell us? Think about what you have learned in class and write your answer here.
11:17
